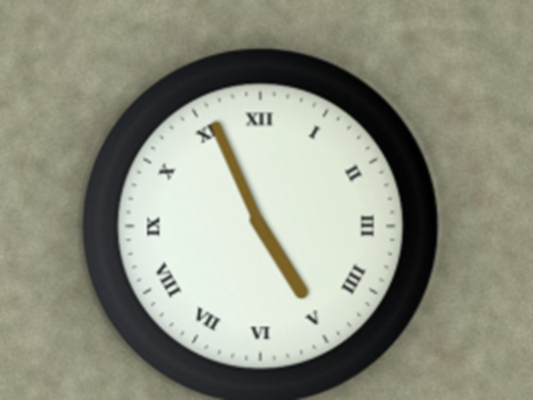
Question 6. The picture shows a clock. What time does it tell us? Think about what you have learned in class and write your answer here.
4:56
